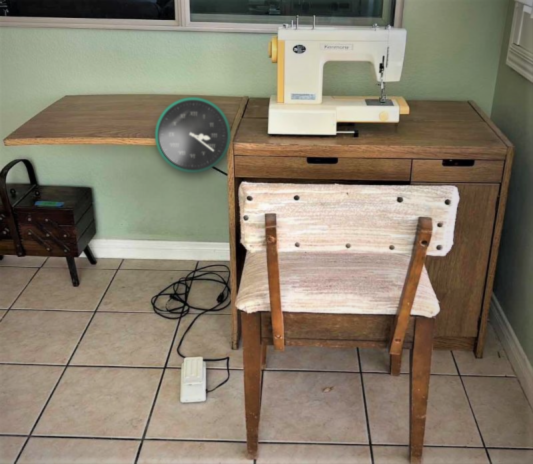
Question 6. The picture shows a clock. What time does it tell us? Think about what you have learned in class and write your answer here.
3:21
